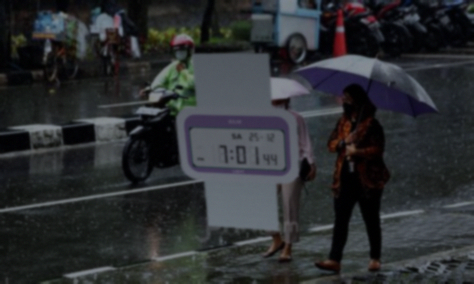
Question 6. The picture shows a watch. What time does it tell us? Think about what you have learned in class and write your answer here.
7:01
